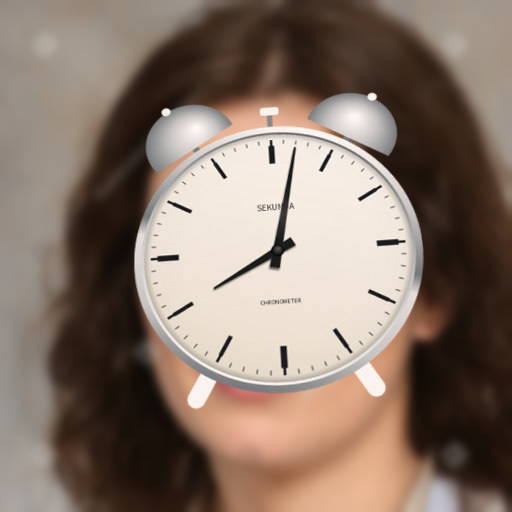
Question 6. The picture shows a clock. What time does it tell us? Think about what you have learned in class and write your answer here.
8:02
